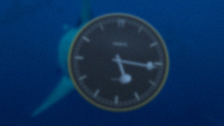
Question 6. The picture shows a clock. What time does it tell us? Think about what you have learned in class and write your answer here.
5:16
